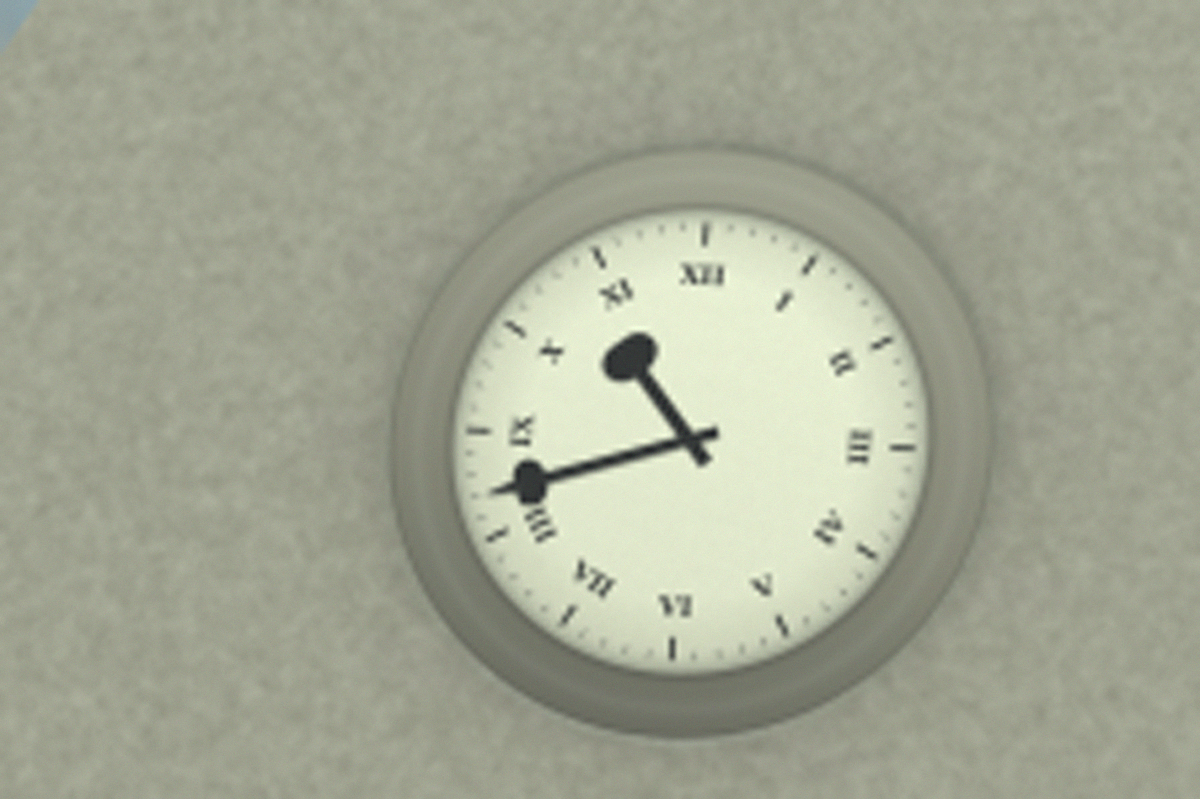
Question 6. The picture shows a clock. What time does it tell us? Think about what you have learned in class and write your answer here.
10:42
